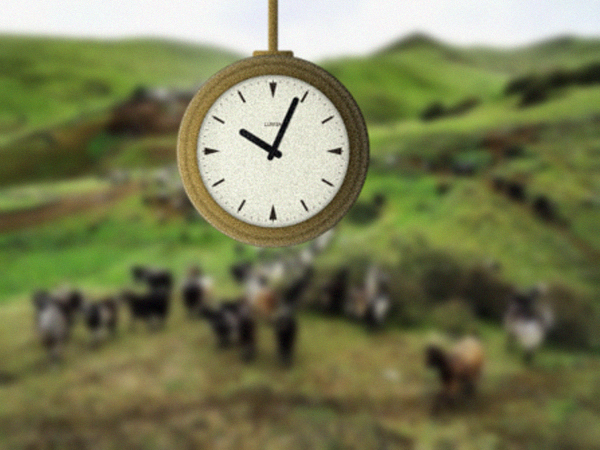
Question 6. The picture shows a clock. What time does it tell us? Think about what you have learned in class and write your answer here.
10:04
